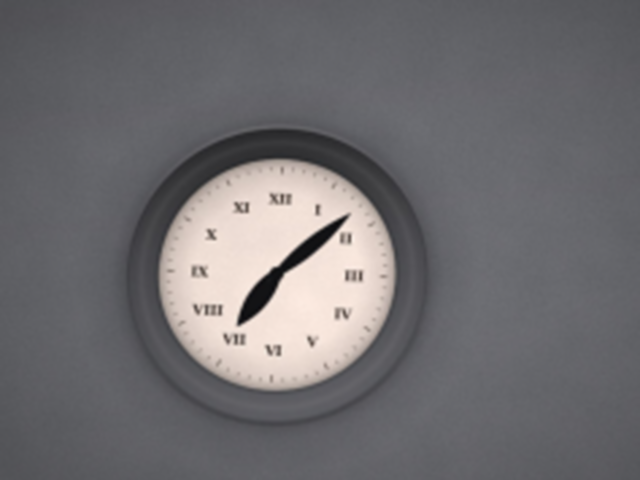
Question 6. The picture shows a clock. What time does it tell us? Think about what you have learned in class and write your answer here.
7:08
